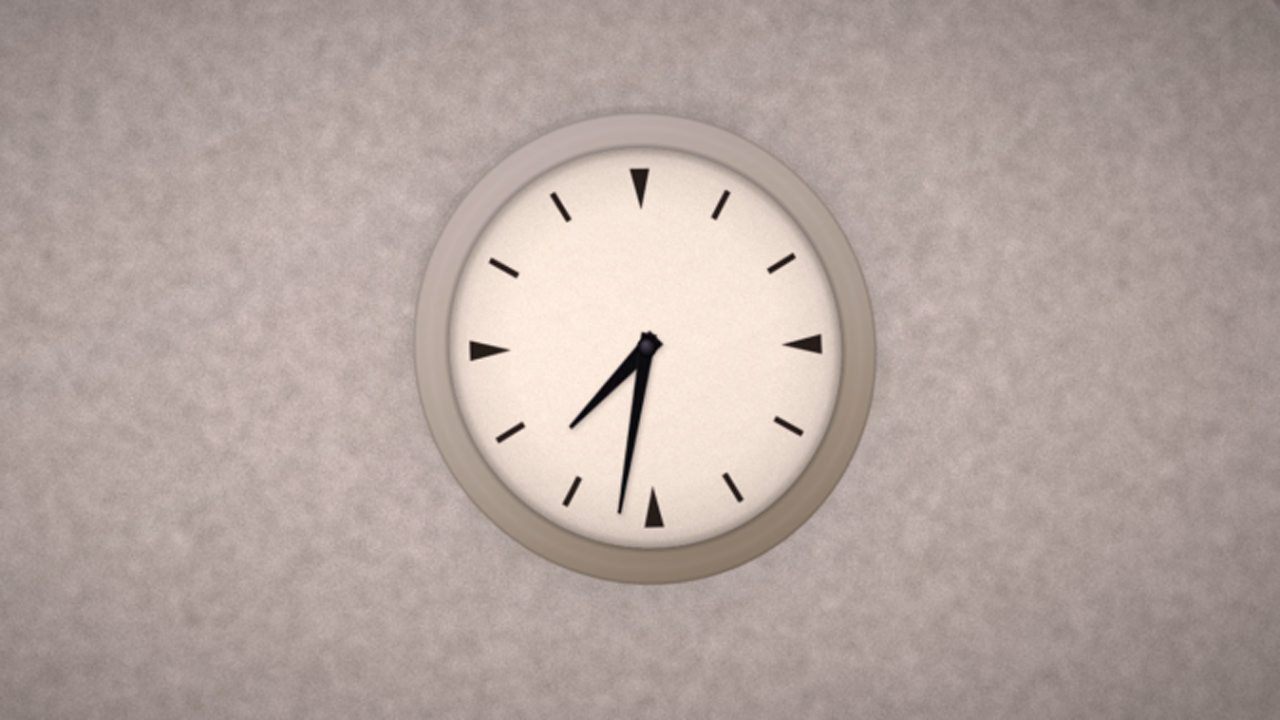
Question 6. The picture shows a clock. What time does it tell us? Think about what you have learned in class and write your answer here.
7:32
